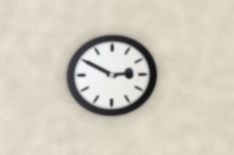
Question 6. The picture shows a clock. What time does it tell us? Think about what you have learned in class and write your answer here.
2:50
